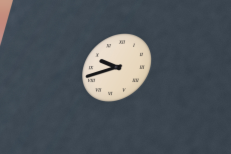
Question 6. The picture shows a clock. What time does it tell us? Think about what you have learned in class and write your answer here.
9:42
